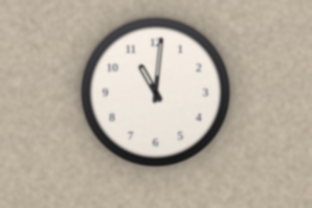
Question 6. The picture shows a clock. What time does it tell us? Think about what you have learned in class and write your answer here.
11:01
